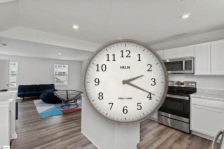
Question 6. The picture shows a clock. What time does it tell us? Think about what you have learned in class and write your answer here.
2:19
